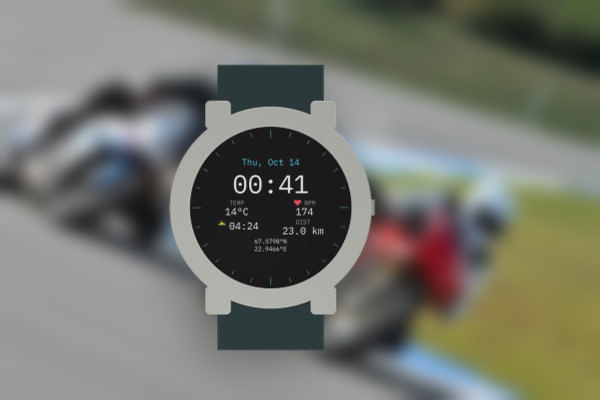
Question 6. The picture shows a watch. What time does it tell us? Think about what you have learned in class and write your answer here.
0:41
